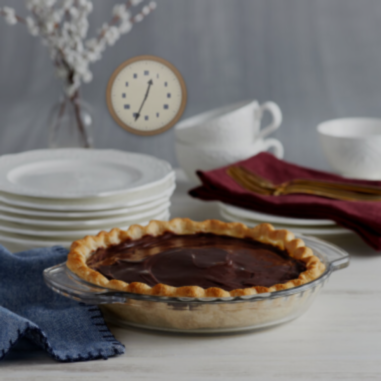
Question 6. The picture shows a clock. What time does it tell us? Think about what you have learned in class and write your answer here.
12:34
